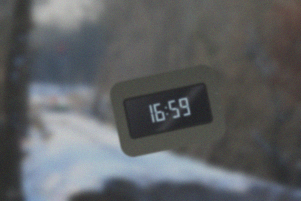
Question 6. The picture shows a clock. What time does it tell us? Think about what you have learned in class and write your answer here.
16:59
